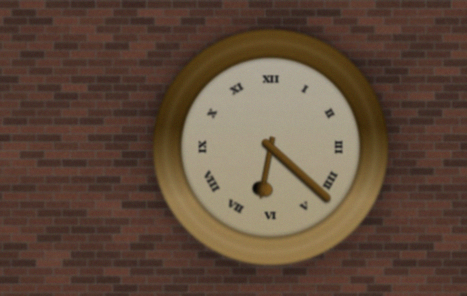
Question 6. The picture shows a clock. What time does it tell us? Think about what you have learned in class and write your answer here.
6:22
